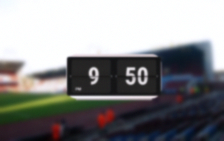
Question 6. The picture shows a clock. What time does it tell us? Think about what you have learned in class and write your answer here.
9:50
